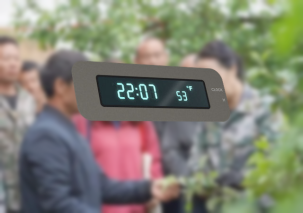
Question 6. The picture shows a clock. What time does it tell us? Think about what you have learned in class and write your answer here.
22:07
